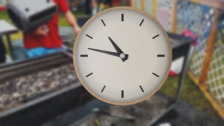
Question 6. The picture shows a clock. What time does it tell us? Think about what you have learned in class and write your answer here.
10:47
